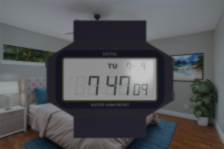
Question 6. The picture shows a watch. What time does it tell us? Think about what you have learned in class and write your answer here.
7:47:09
